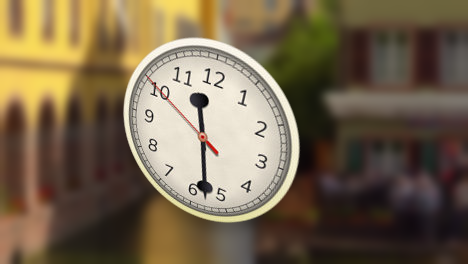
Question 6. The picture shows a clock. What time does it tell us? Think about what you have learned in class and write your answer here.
11:27:50
